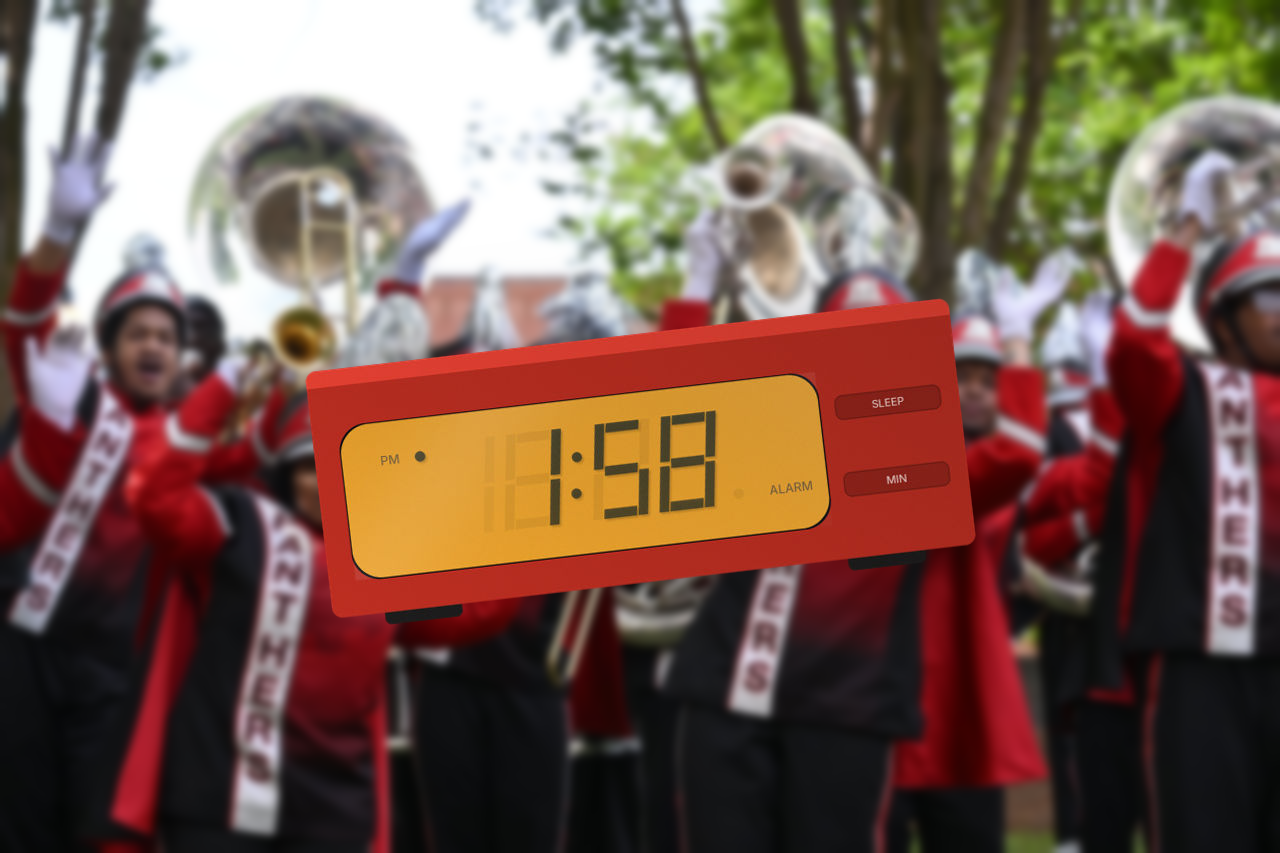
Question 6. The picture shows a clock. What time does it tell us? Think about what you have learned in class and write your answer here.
1:58
